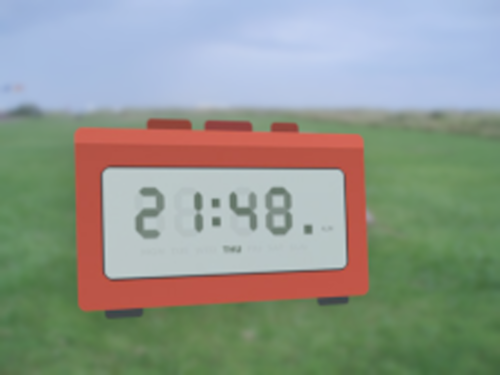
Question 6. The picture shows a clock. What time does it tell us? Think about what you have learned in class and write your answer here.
21:48
